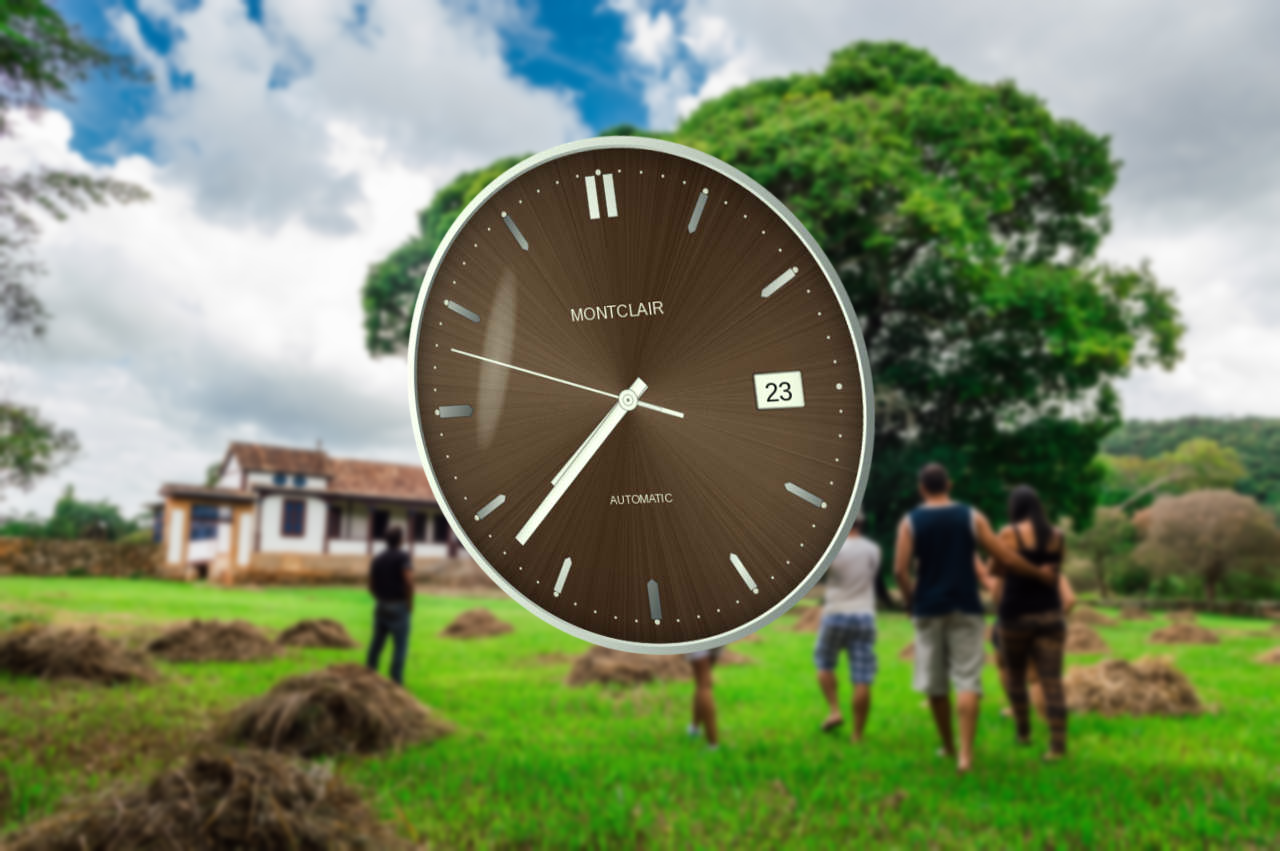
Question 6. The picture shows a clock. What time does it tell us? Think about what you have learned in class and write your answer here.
7:37:48
